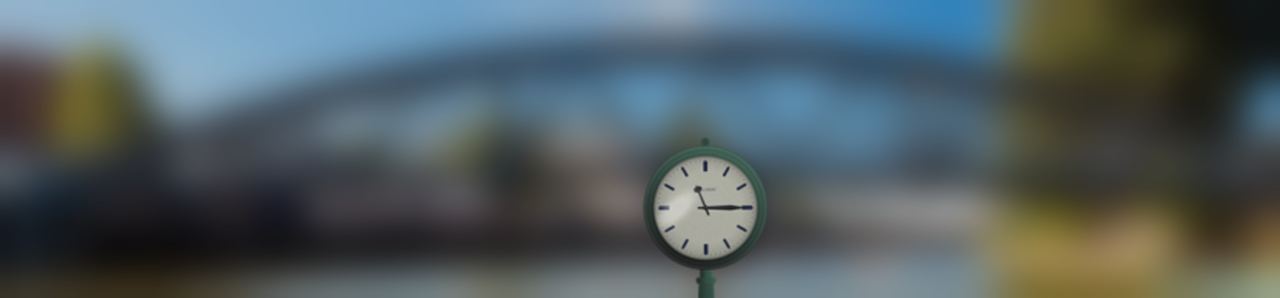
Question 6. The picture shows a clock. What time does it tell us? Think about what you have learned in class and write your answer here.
11:15
